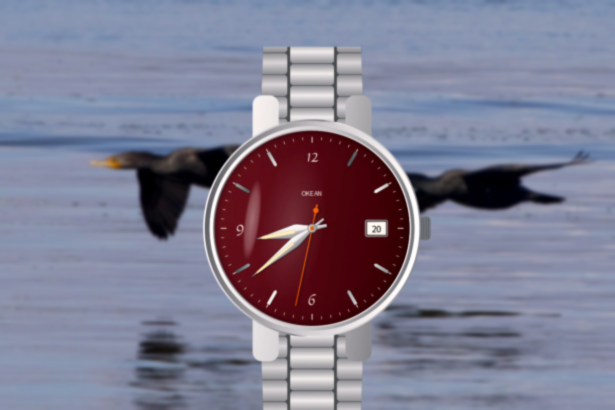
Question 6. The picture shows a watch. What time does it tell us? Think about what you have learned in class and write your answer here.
8:38:32
